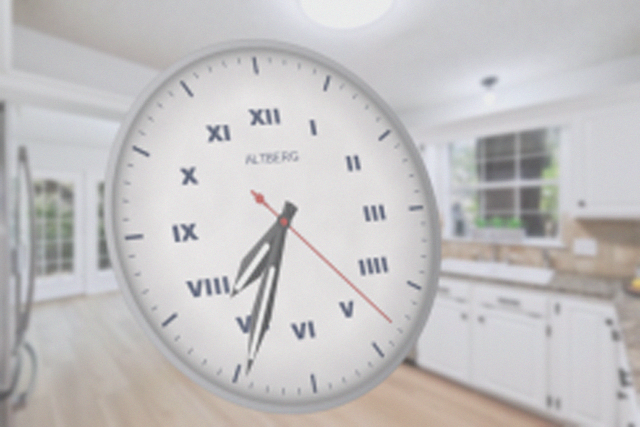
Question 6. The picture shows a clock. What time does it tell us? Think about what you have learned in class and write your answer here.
7:34:23
